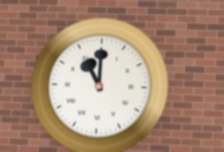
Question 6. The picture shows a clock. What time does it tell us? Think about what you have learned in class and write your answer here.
11:00
